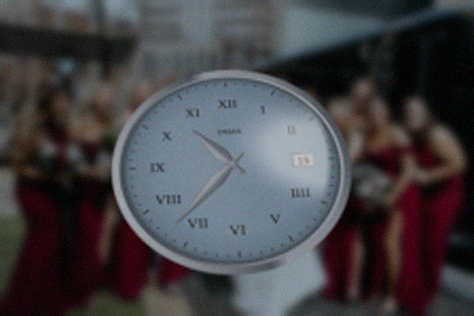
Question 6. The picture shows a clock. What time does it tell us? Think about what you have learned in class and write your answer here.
10:37
